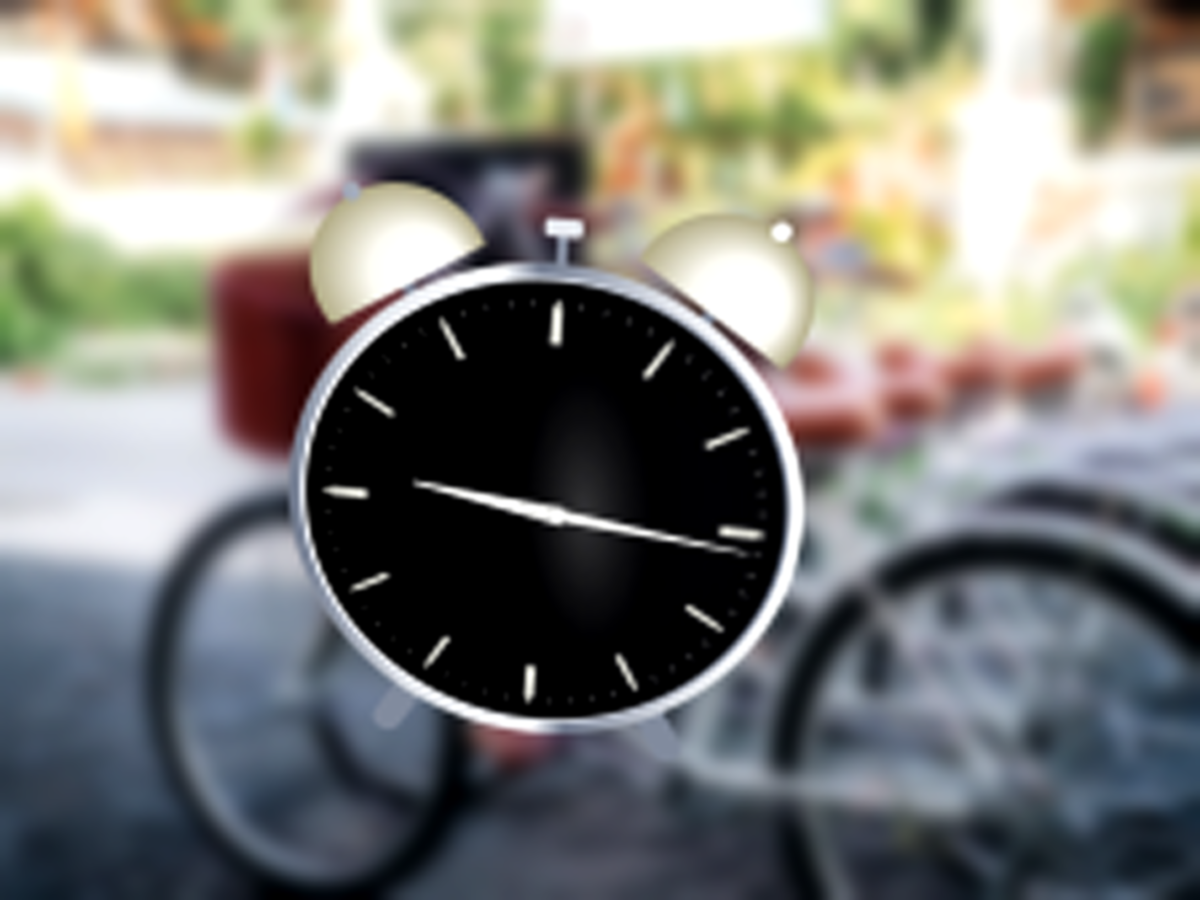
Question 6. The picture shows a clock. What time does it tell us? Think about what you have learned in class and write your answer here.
9:16
